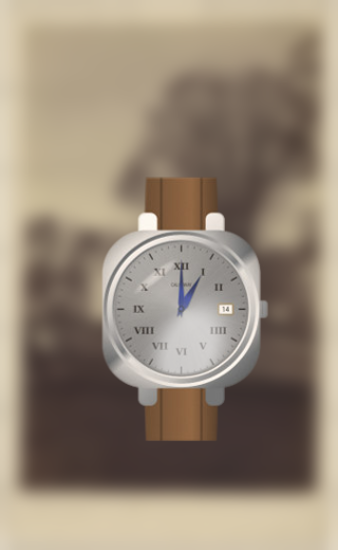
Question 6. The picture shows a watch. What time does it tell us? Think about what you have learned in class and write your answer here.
1:00
